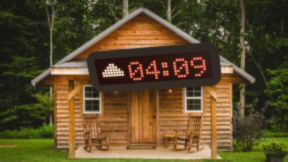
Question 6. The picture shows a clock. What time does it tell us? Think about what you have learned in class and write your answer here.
4:09
